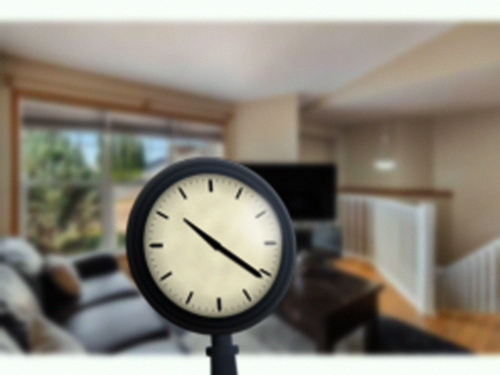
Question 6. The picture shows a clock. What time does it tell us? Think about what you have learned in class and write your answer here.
10:21
